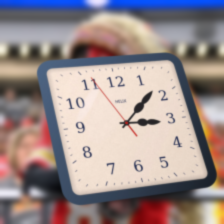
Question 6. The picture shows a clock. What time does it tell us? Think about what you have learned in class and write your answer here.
3:07:56
